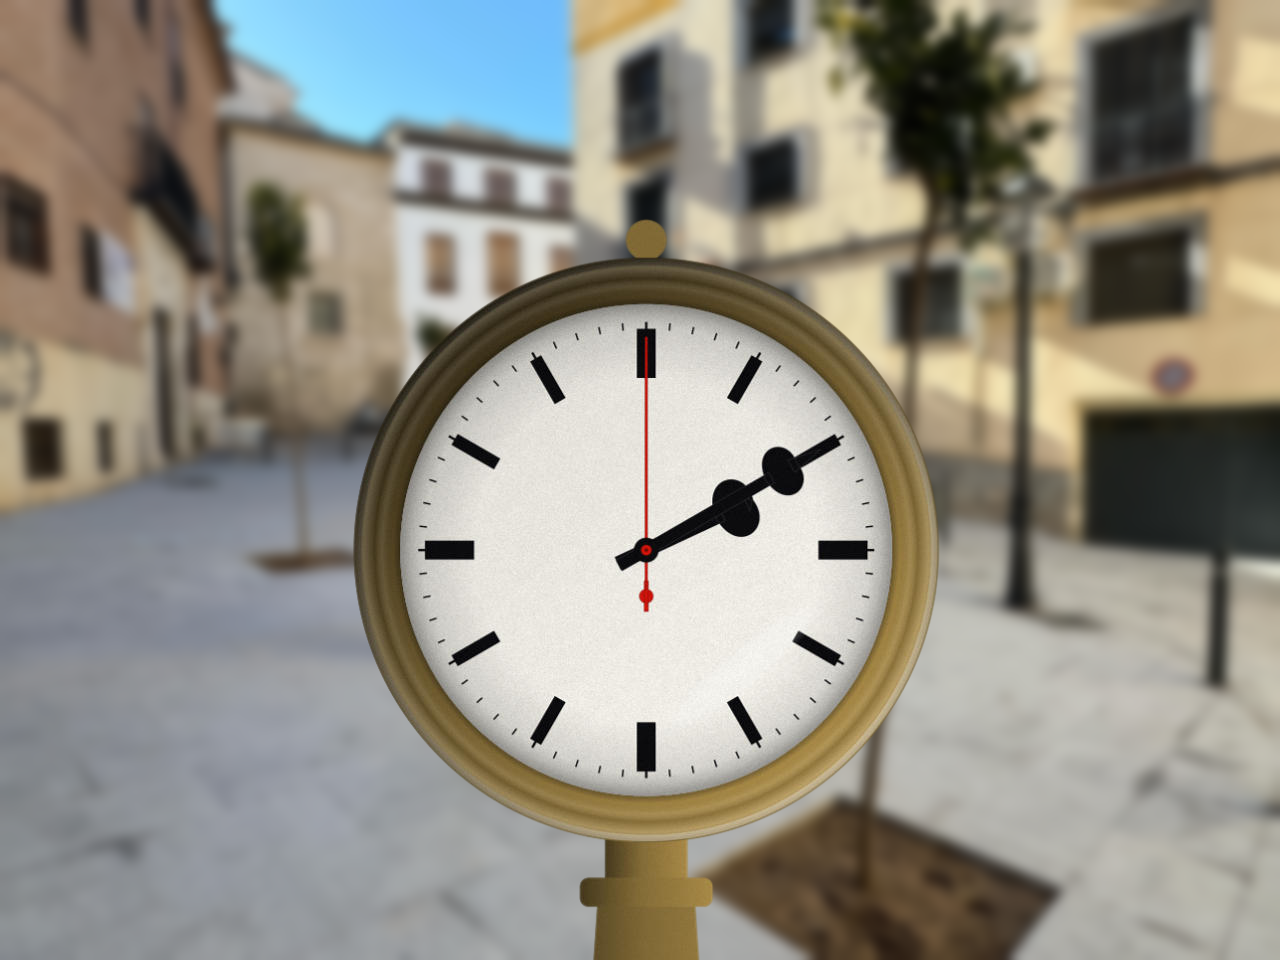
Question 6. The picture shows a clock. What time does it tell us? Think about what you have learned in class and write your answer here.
2:10:00
